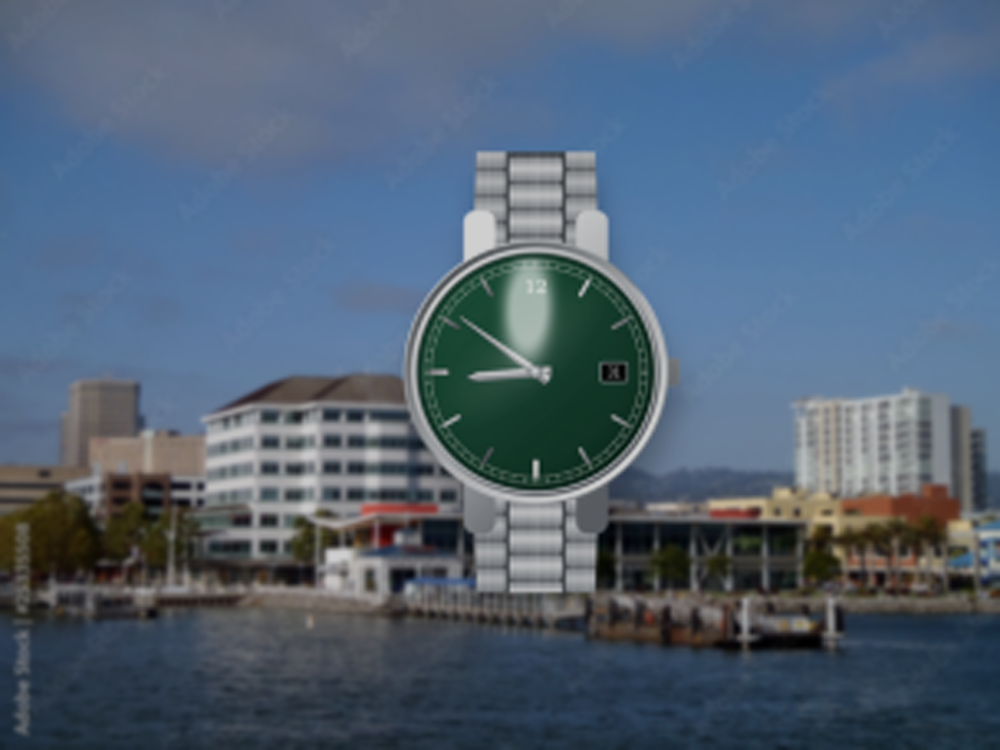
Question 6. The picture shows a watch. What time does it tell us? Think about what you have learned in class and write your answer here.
8:51
